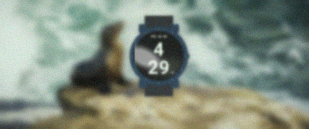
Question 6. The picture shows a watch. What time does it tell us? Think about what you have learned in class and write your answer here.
4:29
